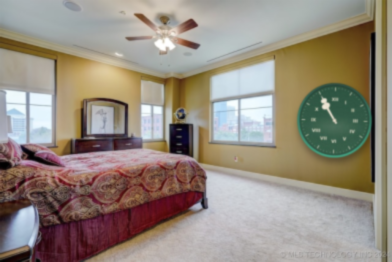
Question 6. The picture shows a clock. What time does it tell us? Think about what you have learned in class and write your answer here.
10:55
